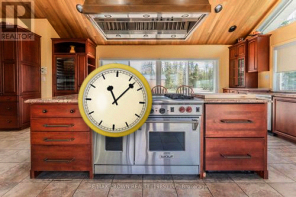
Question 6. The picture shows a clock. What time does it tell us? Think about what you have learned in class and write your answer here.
11:07
